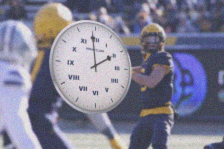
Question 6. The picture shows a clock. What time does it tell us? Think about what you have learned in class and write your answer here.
1:59
